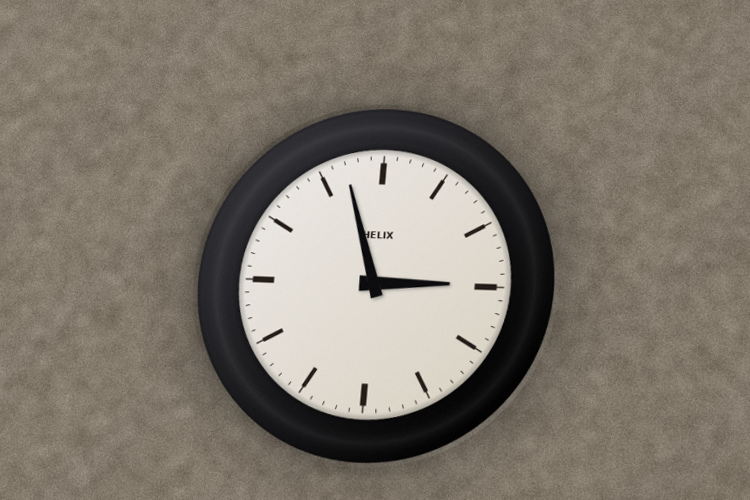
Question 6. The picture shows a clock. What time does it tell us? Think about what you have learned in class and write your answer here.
2:57
